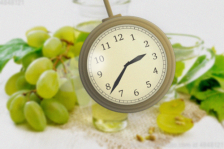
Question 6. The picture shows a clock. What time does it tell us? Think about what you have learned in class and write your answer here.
2:38
